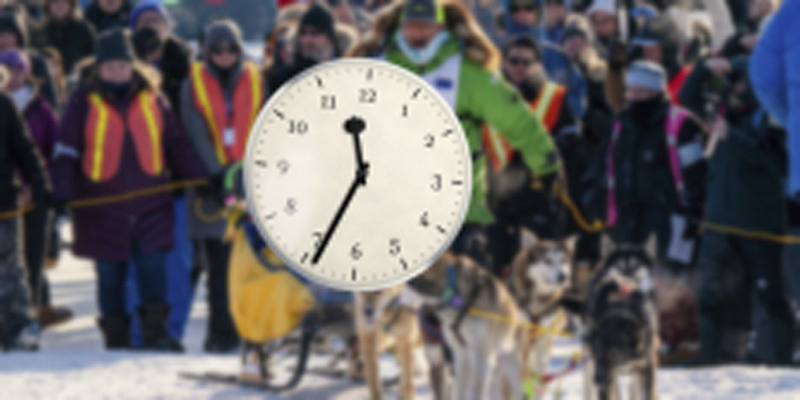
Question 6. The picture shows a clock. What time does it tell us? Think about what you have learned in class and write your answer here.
11:34
